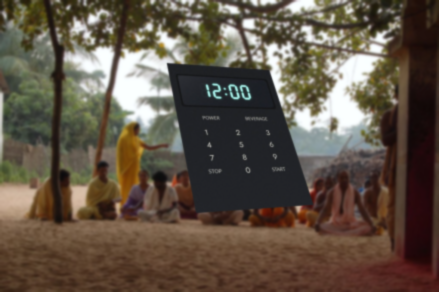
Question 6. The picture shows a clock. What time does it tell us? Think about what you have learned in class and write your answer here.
12:00
